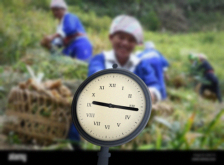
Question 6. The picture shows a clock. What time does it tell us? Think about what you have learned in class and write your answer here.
9:16
